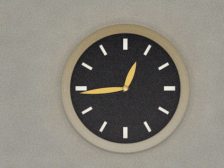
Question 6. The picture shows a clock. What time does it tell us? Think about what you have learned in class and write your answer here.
12:44
